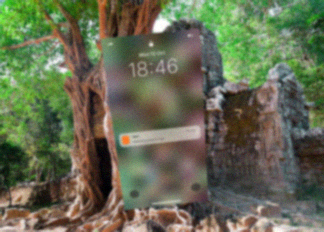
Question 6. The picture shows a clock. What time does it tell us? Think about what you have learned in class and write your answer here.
18:46
